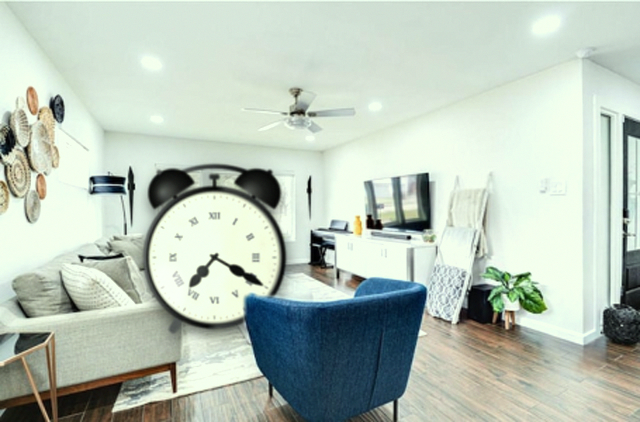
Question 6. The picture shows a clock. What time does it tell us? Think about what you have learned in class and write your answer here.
7:20
